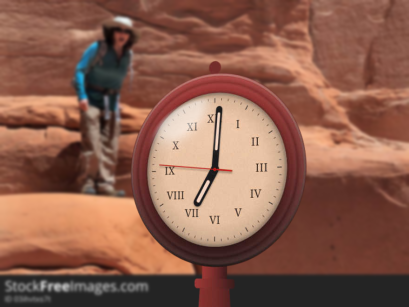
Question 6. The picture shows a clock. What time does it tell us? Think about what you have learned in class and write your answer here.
7:00:46
